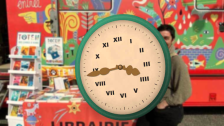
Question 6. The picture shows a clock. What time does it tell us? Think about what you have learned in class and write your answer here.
3:44
